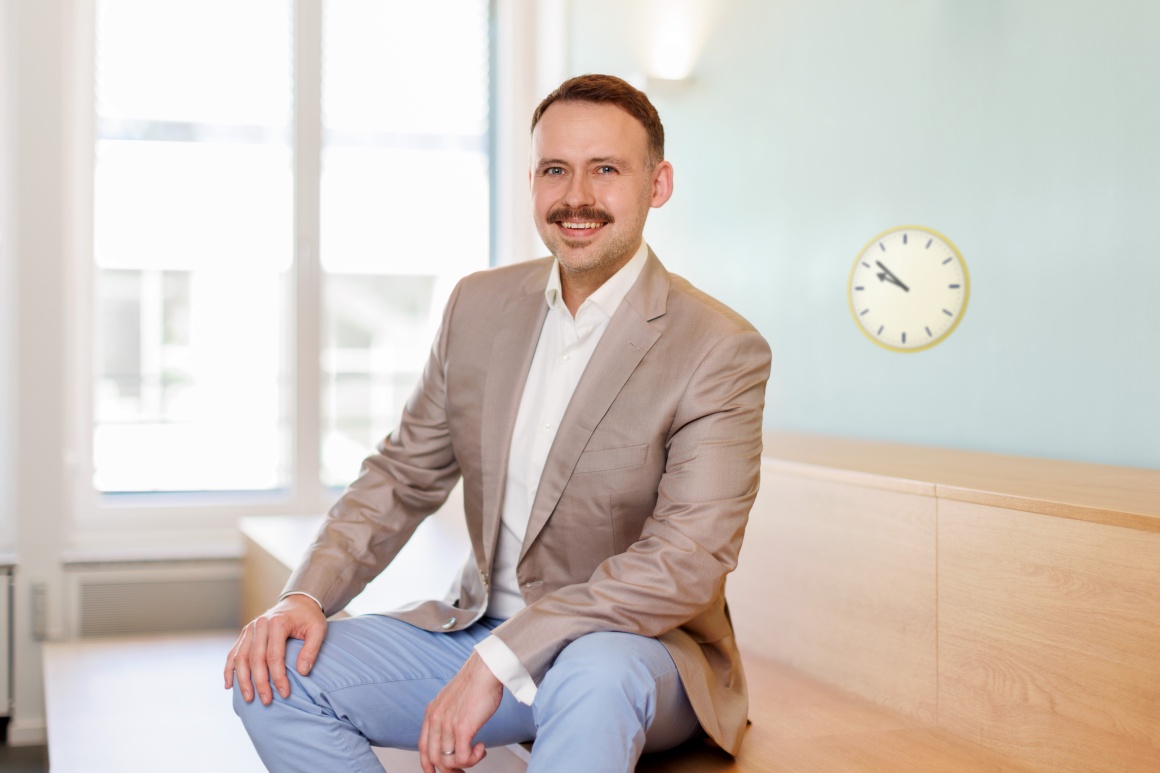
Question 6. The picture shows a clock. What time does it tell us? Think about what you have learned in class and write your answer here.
9:52
